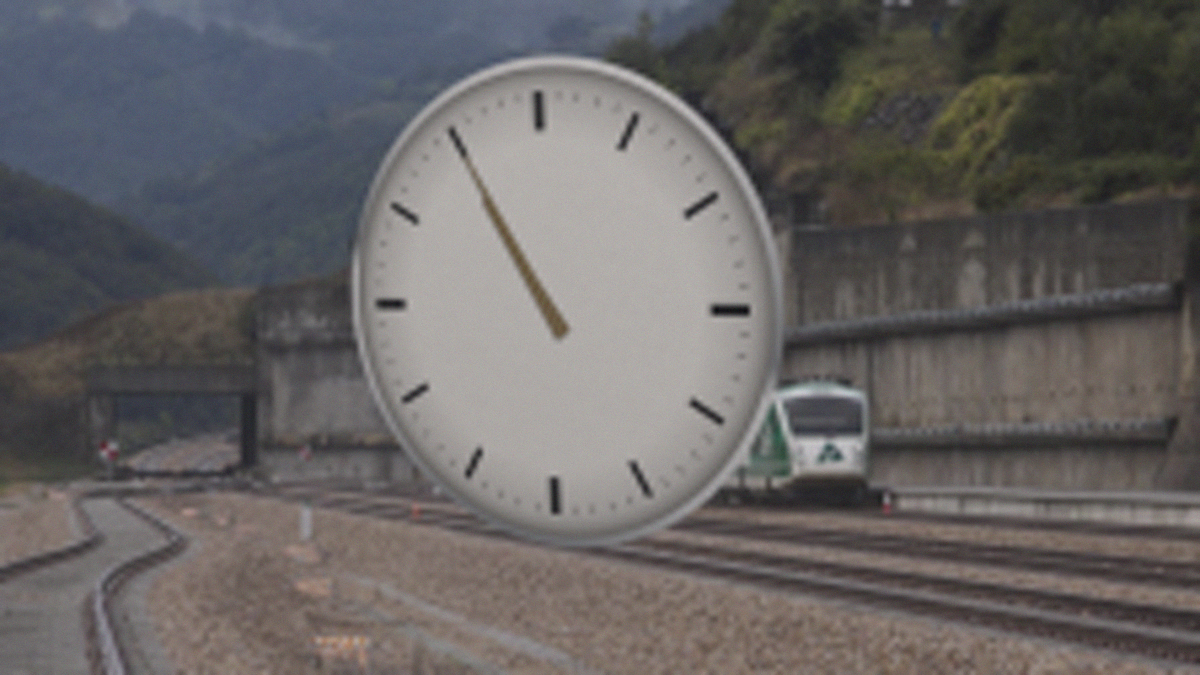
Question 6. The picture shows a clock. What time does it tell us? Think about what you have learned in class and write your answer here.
10:55
